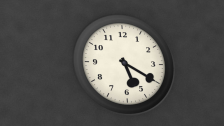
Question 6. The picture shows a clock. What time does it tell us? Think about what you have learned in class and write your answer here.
5:20
